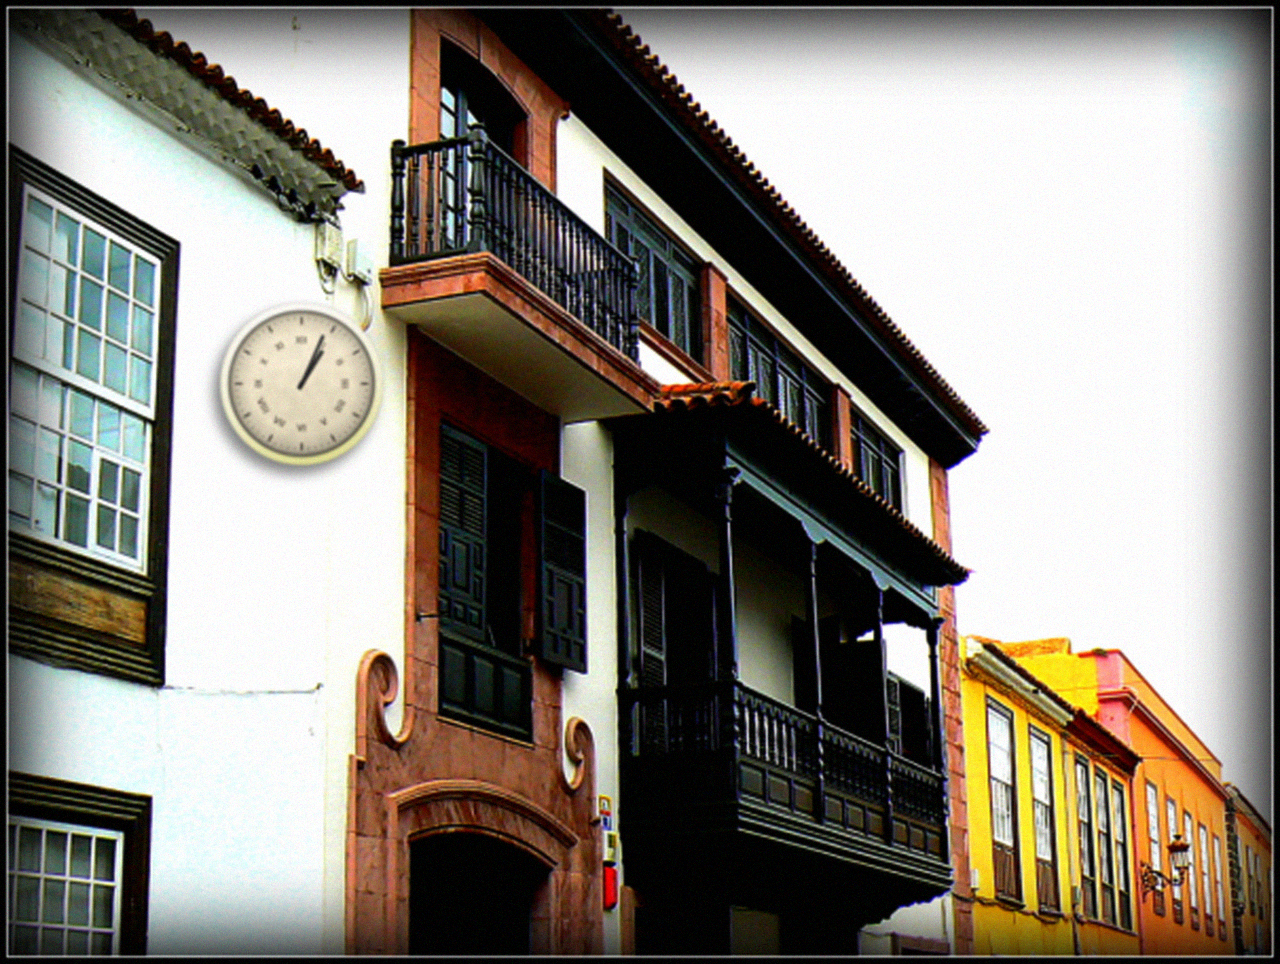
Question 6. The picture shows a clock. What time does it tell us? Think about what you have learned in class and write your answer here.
1:04
